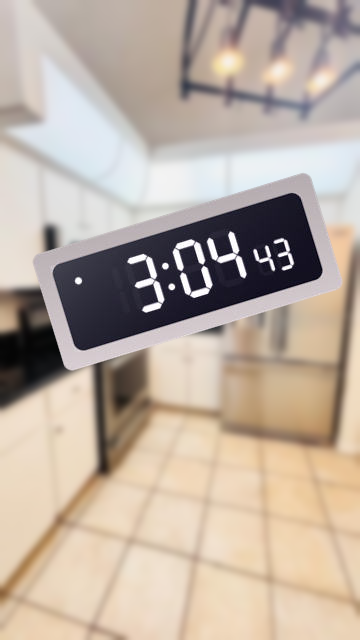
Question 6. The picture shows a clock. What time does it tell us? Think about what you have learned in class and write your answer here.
3:04:43
